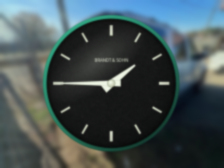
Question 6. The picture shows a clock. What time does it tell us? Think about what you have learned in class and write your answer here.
1:45
